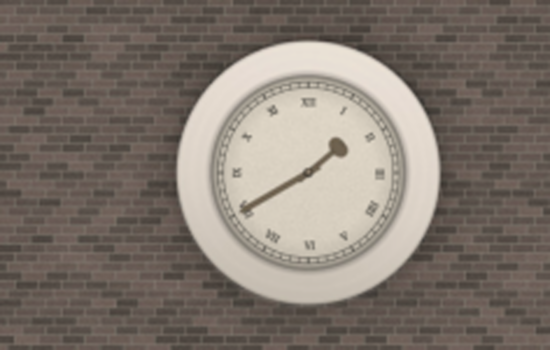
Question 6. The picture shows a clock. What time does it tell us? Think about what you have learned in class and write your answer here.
1:40
